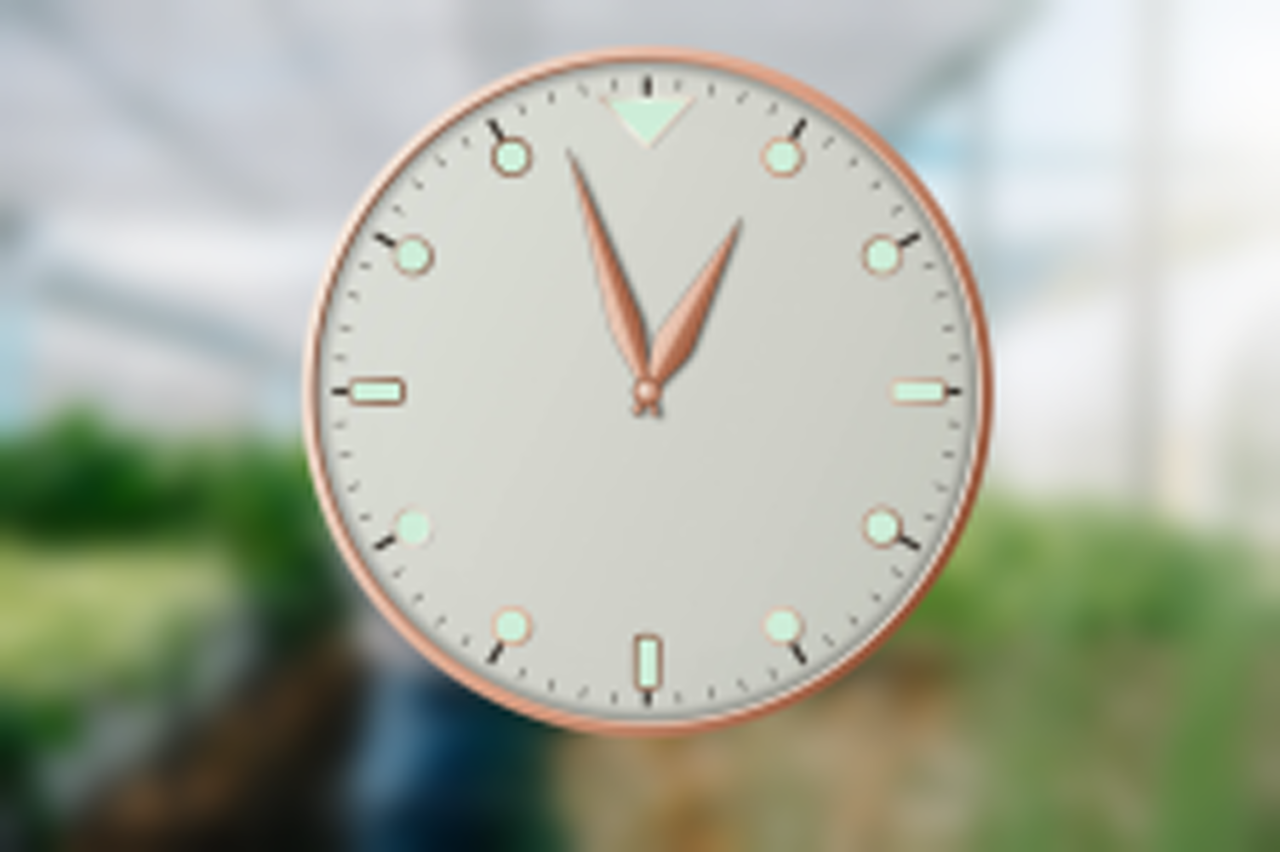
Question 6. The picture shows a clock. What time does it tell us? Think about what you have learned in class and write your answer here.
12:57
